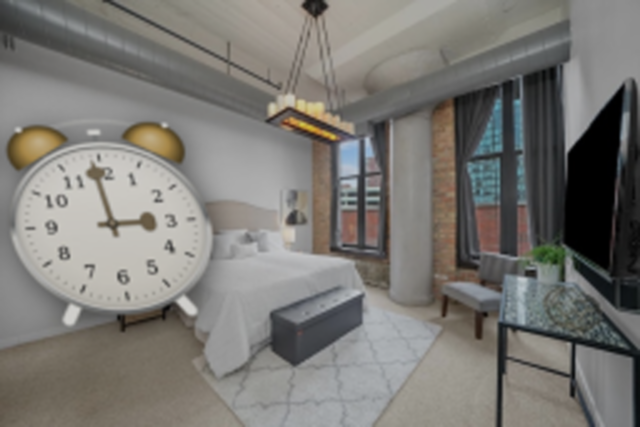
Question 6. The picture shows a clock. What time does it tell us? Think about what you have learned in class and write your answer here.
2:59
